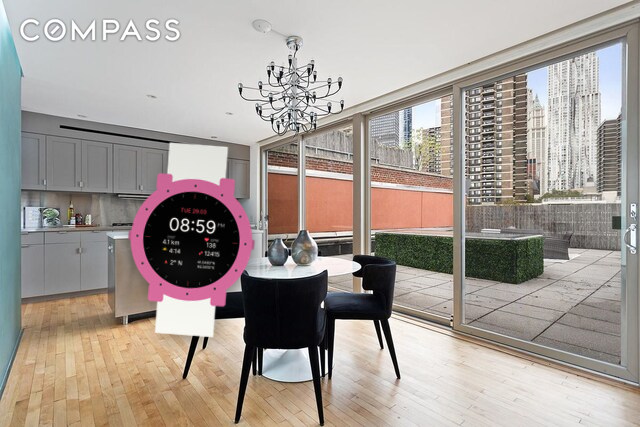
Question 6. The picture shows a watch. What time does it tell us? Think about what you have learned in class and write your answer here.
8:59
